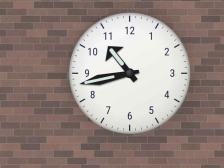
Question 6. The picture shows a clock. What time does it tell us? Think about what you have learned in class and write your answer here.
10:43
